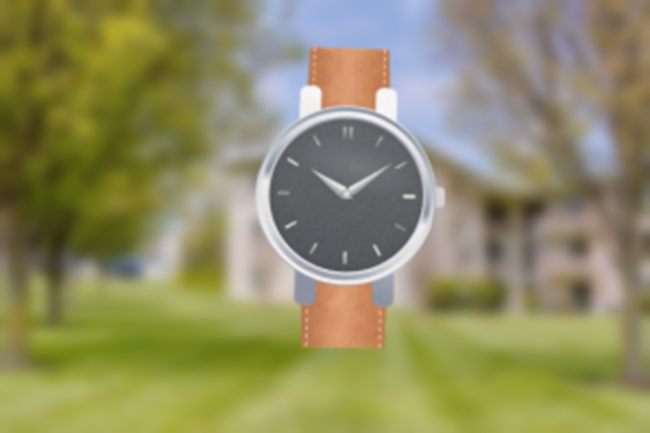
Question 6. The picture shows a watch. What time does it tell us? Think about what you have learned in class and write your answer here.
10:09
